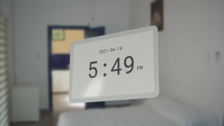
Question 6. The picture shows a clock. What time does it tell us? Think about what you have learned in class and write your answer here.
5:49
